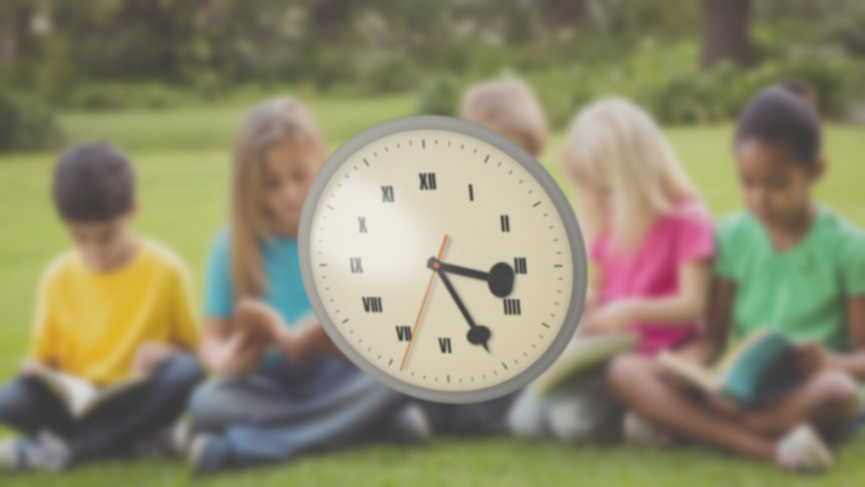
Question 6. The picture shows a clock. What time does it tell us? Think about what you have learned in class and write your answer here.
3:25:34
